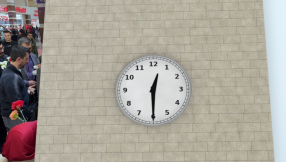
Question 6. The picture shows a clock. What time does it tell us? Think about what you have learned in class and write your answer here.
12:30
